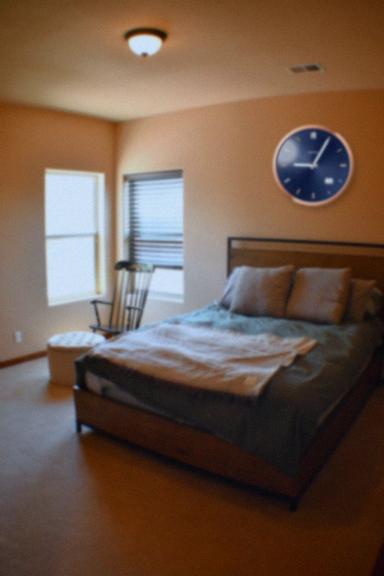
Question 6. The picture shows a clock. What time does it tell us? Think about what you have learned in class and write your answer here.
9:05
